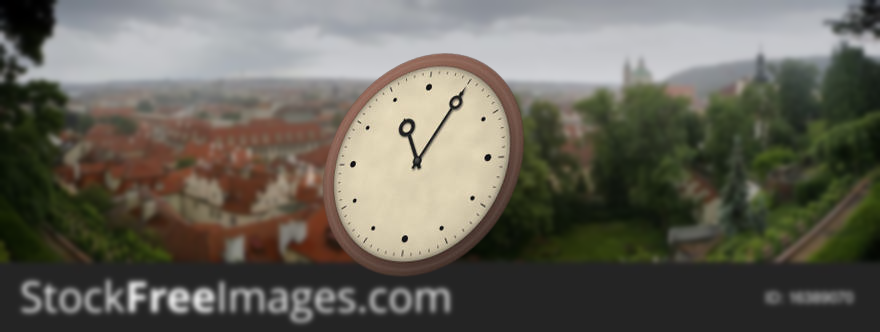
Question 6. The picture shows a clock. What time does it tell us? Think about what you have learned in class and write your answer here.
11:05
